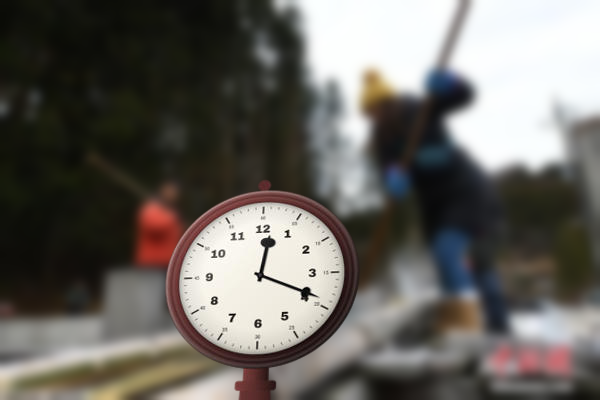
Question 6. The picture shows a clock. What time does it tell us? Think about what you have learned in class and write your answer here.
12:19
